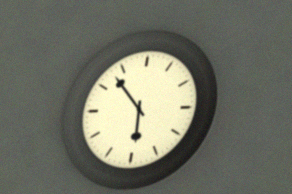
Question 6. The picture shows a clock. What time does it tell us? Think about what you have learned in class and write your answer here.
5:53
